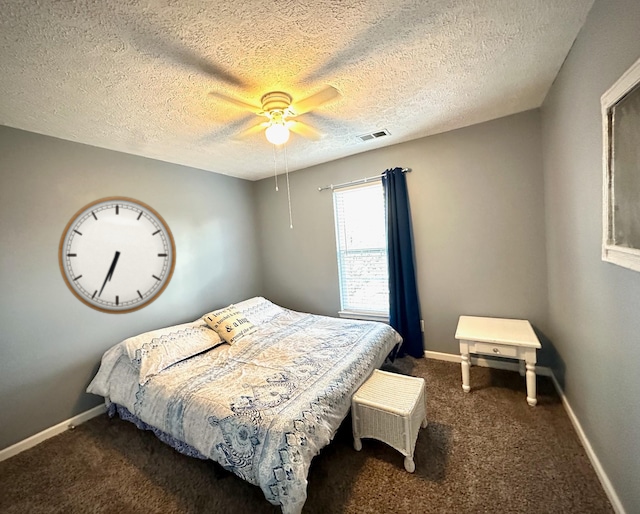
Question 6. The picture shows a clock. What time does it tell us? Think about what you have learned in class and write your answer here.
6:34
